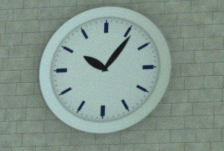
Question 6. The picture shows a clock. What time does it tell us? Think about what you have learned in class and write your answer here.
10:06
